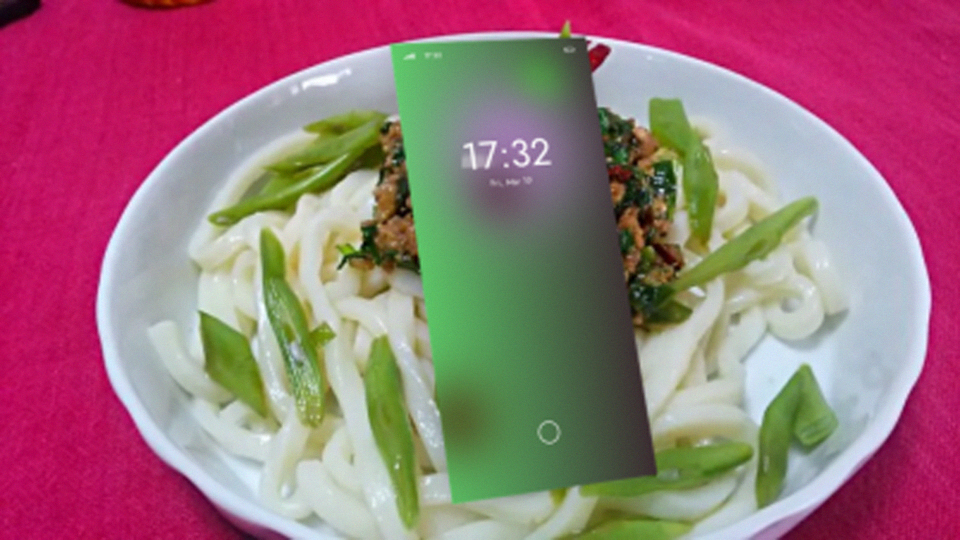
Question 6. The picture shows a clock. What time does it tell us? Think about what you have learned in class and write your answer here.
17:32
